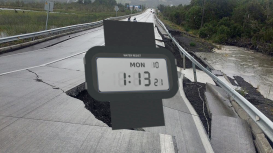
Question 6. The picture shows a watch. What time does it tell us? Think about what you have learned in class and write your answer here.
1:13:21
